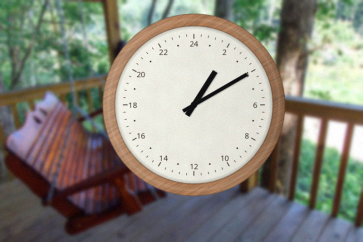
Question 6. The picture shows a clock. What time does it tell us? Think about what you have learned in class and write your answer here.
2:10
